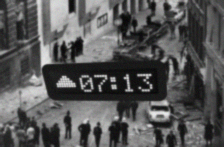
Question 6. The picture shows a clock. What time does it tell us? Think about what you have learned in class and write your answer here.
7:13
